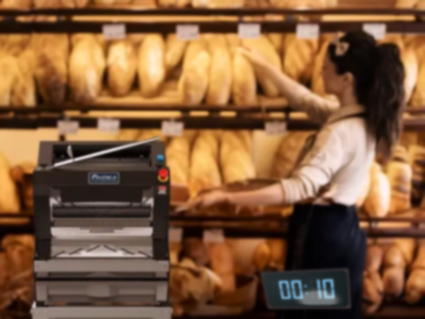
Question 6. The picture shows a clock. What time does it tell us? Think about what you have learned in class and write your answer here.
0:10
